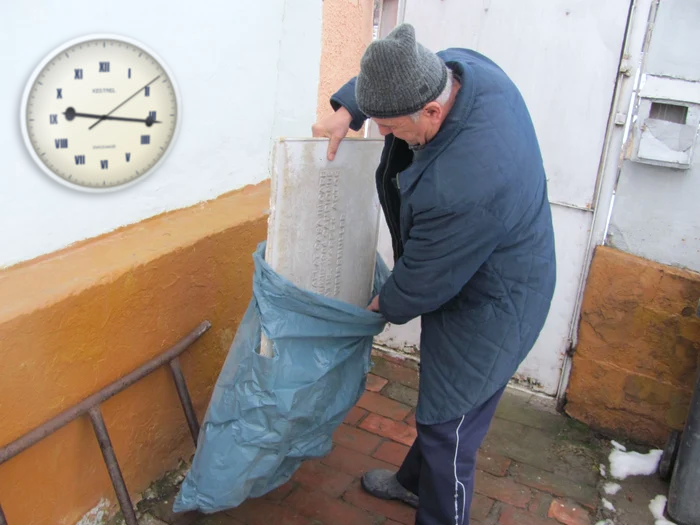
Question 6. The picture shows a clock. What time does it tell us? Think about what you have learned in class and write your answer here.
9:16:09
